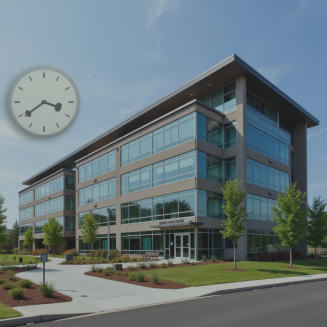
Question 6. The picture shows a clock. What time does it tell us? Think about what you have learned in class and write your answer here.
3:39
